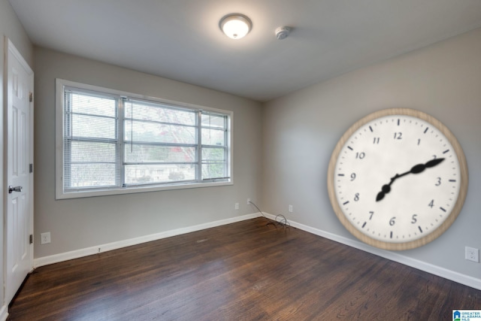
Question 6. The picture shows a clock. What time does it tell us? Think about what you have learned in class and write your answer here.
7:11
